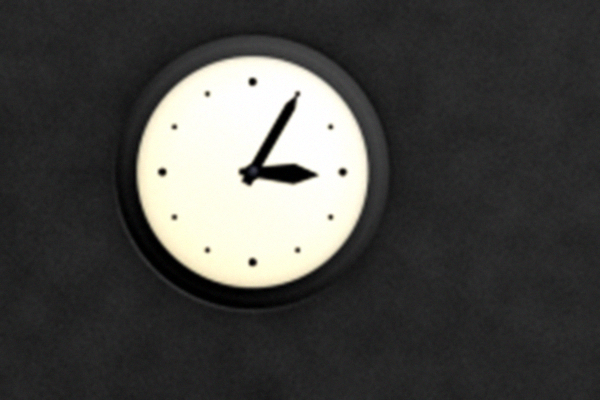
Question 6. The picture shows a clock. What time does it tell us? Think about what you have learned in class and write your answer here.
3:05
